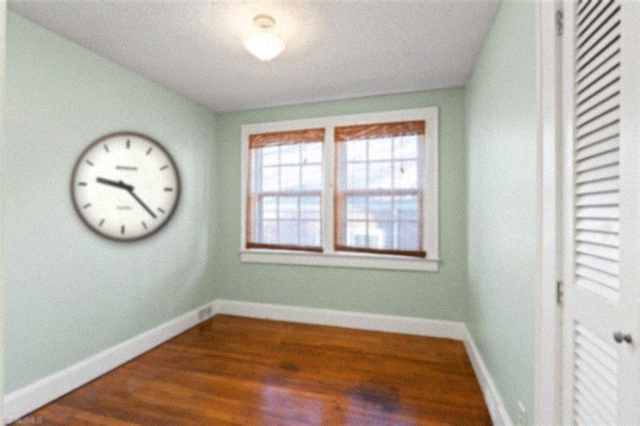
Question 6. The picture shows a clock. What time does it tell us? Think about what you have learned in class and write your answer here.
9:22
